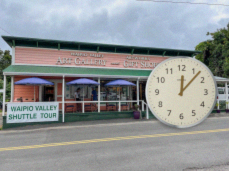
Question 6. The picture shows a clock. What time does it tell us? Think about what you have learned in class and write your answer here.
12:07
